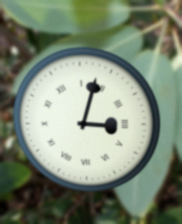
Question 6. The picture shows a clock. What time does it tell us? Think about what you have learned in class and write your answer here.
4:08
